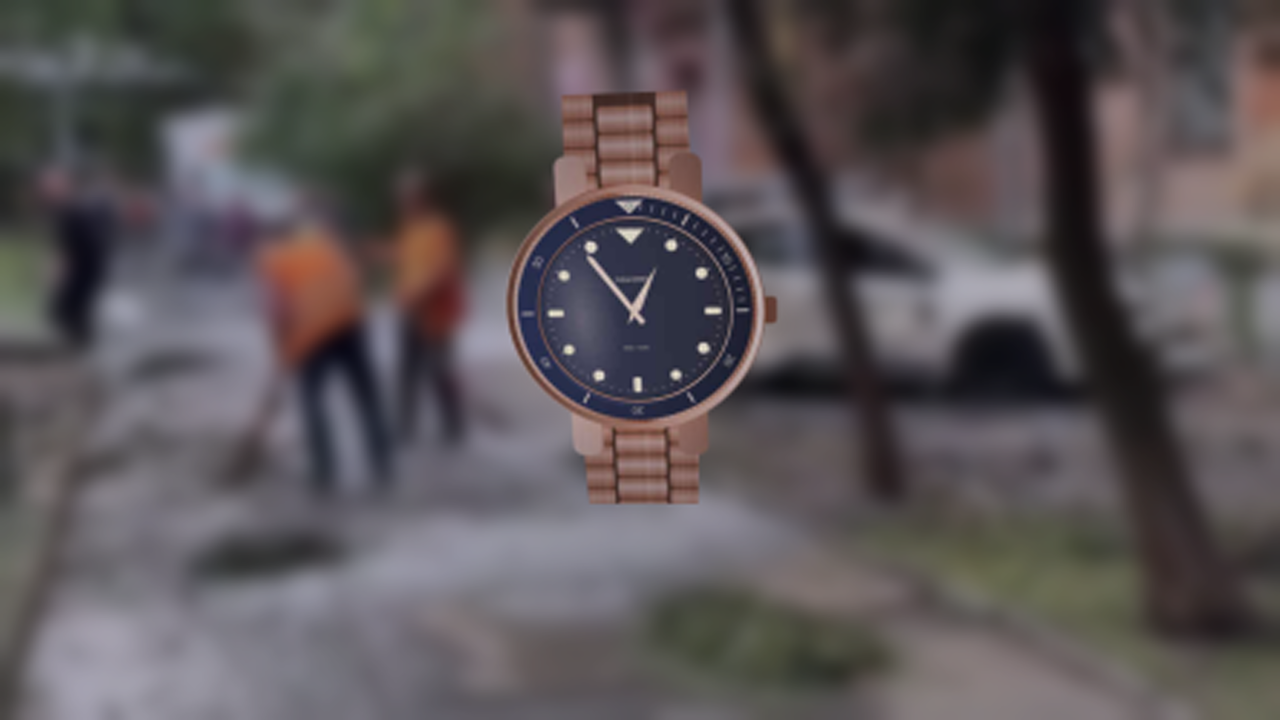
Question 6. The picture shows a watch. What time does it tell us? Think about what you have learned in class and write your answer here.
12:54
